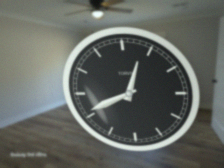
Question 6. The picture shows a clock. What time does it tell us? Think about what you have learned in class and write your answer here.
12:41
